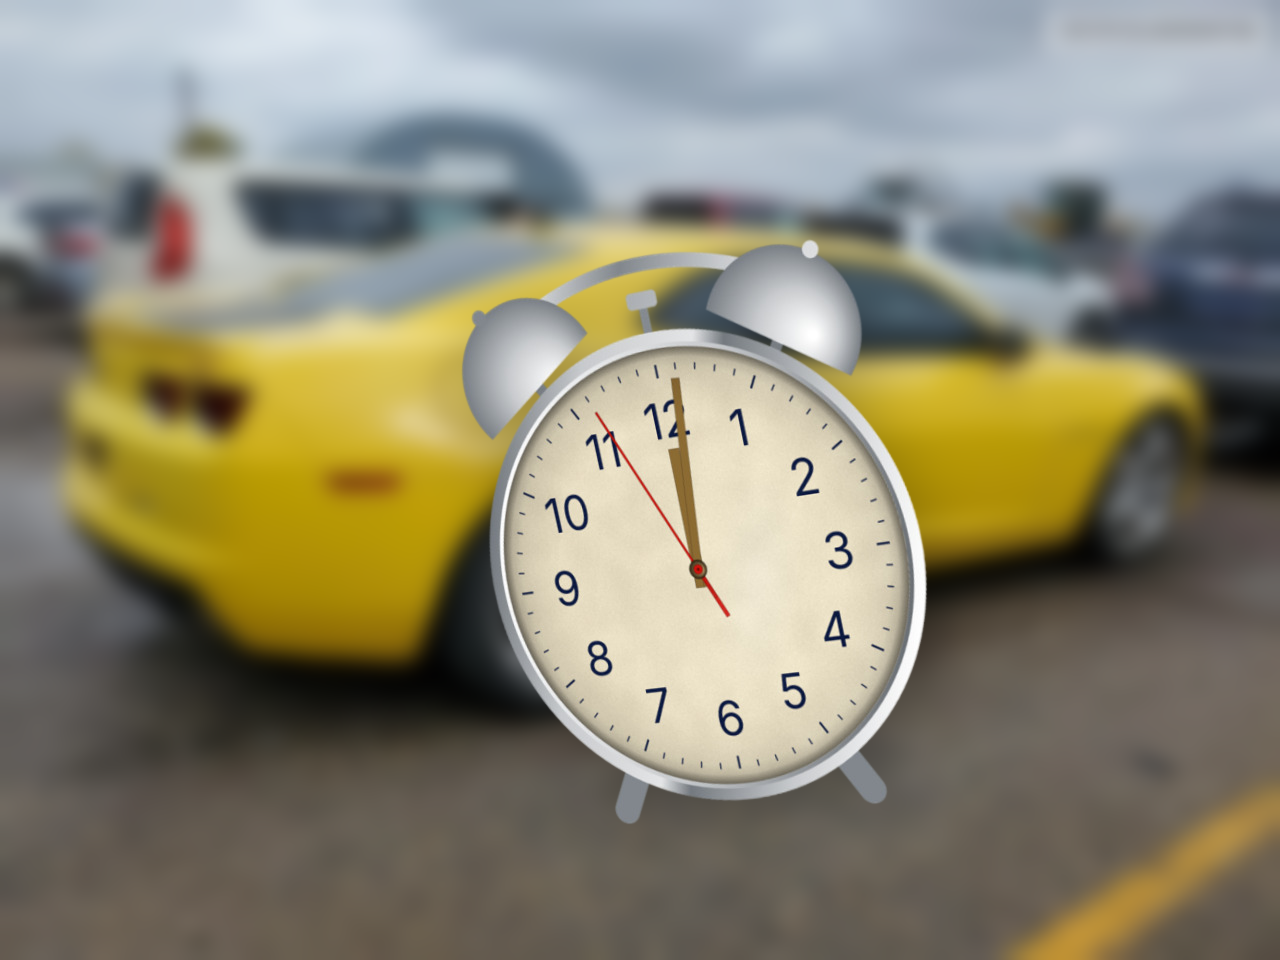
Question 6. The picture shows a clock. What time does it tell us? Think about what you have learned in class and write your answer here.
12:00:56
